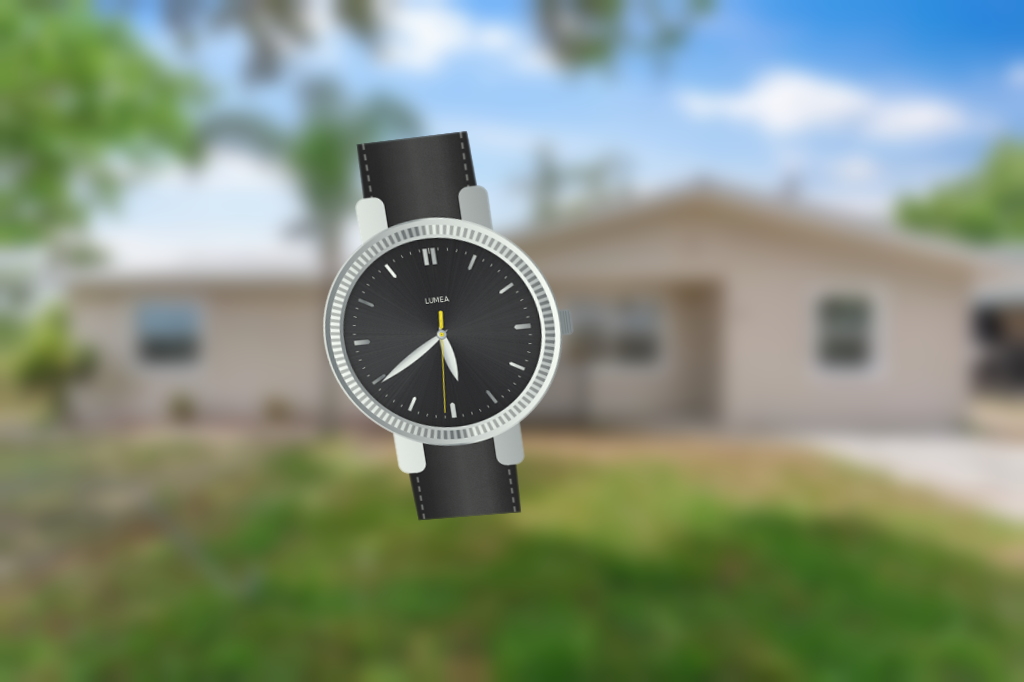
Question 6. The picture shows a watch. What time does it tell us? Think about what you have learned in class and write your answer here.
5:39:31
